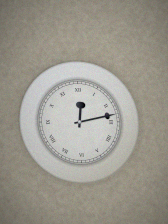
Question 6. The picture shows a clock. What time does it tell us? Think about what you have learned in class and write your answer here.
12:13
